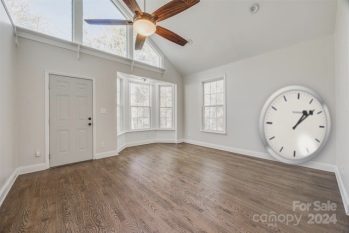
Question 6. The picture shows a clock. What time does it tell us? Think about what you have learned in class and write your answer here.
1:08
